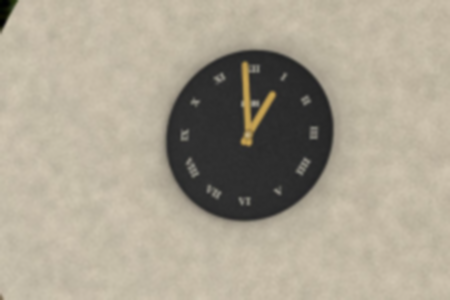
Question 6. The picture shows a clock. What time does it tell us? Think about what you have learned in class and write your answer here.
12:59
